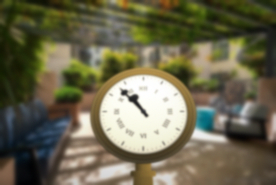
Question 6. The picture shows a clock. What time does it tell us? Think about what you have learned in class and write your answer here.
10:53
